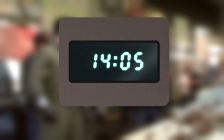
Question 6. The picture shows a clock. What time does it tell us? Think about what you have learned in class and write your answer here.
14:05
